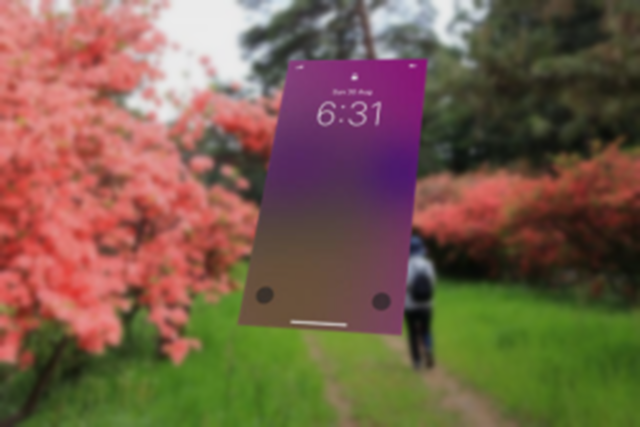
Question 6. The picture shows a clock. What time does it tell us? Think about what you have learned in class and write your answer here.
6:31
